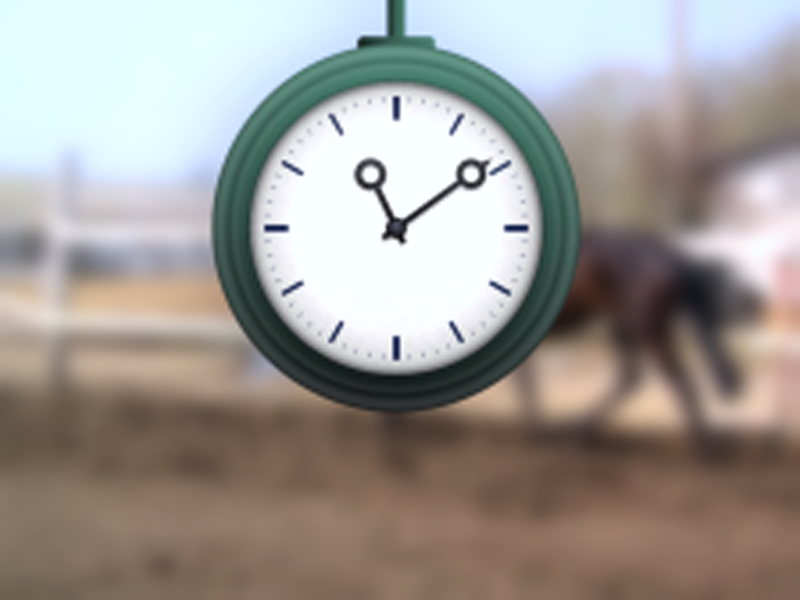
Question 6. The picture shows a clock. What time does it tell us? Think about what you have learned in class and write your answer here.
11:09
